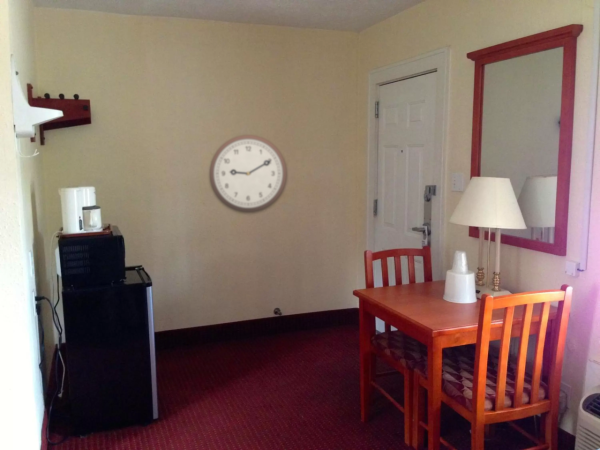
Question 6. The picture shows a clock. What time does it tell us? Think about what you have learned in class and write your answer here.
9:10
